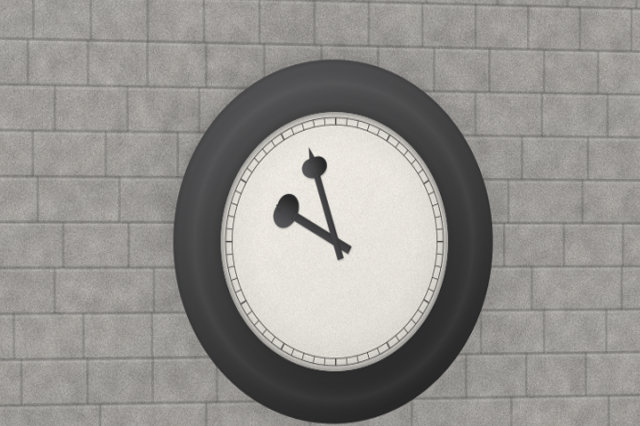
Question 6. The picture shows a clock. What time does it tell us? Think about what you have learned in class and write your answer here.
9:57
